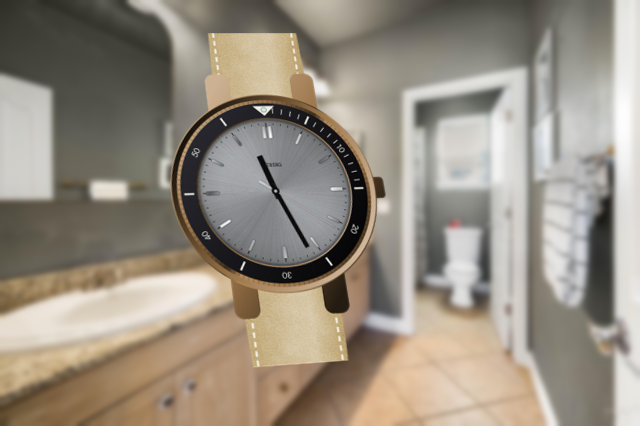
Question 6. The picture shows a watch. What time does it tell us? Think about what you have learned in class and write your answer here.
11:26:21
